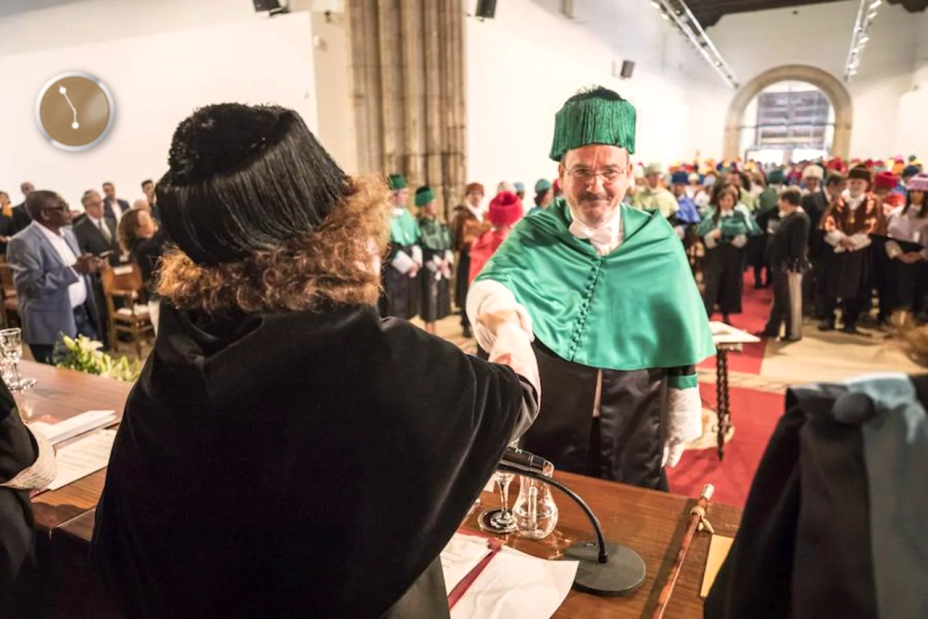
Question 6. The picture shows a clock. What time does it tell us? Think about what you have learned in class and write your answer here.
5:55
